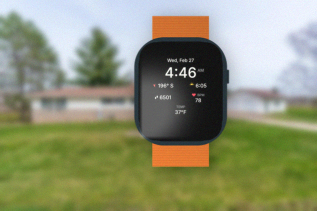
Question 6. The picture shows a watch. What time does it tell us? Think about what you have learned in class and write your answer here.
4:46
